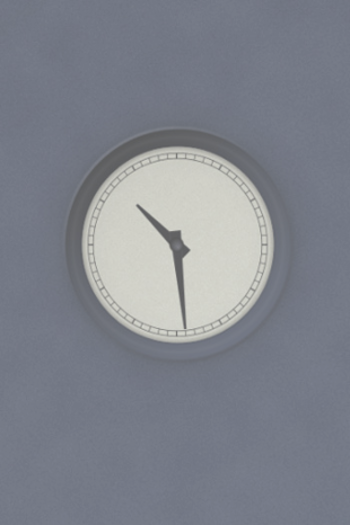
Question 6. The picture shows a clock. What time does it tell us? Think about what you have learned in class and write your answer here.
10:29
